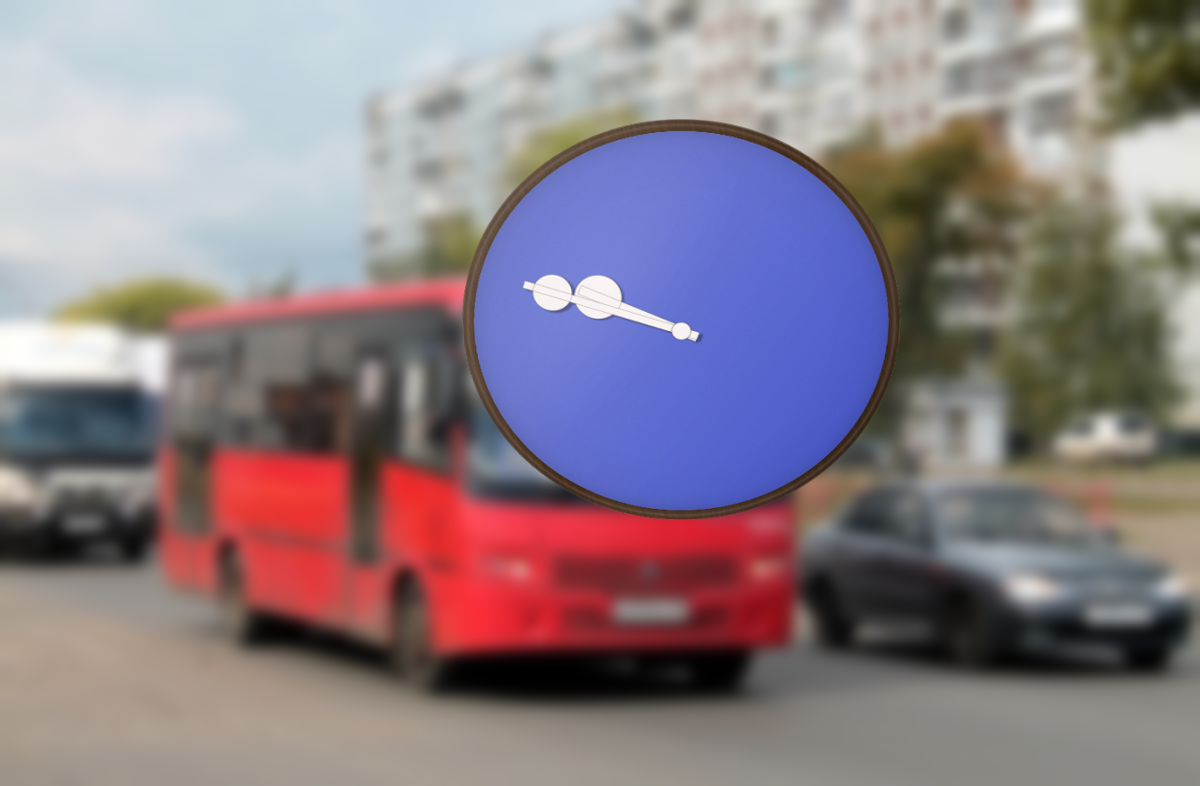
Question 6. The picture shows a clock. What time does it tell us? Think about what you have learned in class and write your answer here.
9:48
